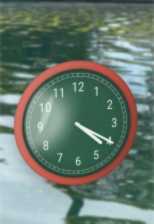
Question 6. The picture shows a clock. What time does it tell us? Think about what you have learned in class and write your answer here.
4:20
